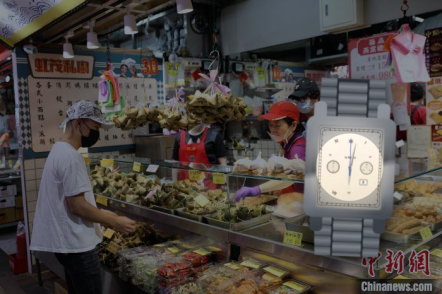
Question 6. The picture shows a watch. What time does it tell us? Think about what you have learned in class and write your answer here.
6:02
